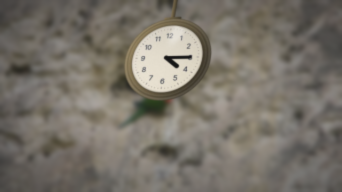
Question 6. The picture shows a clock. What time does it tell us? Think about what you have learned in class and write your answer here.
4:15
